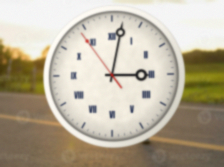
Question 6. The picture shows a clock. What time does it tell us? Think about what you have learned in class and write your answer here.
3:01:54
